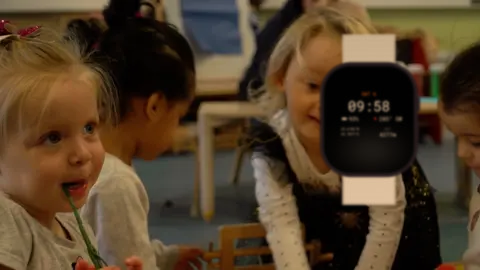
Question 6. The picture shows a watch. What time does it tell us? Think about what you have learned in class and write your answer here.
9:58
